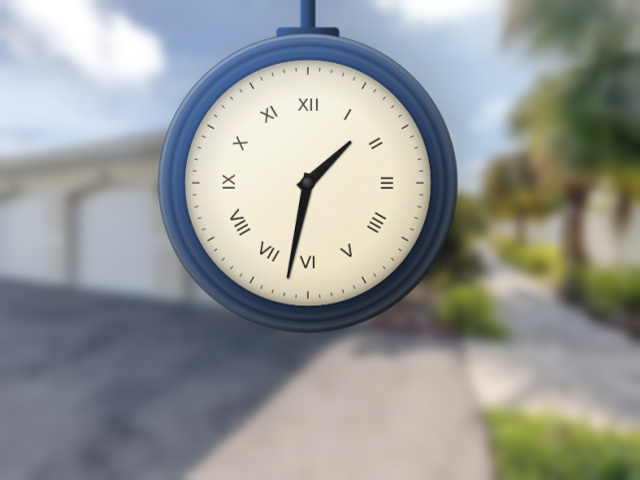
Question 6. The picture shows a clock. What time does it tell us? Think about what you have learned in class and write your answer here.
1:32
